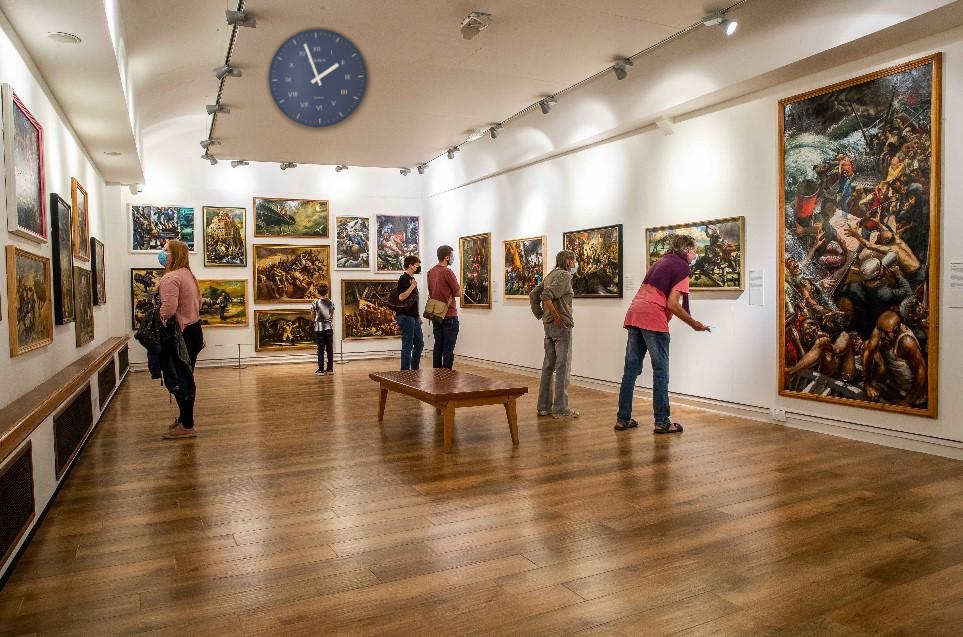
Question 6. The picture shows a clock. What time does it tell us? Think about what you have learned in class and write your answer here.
1:57
